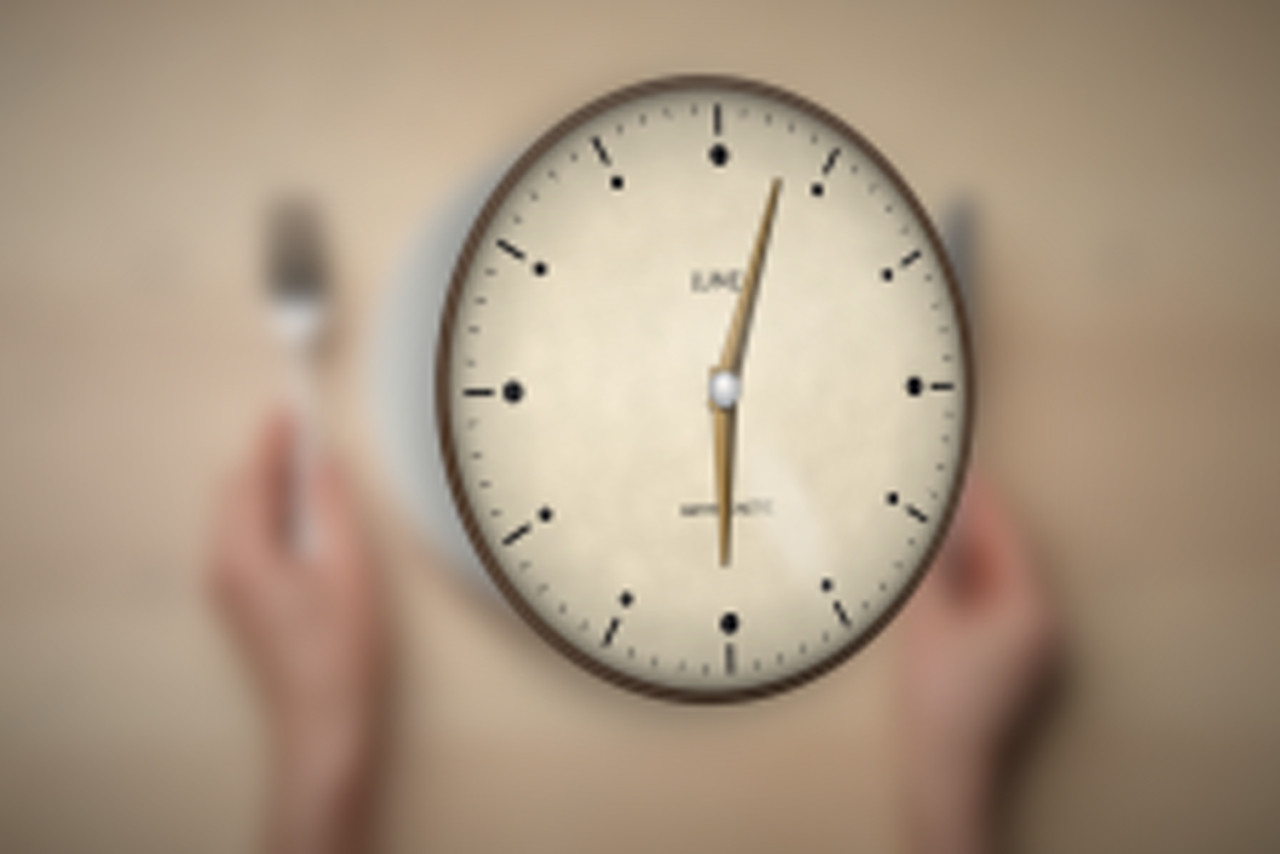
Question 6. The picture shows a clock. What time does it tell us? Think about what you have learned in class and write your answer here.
6:03
